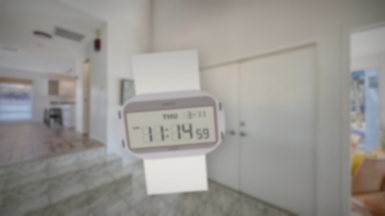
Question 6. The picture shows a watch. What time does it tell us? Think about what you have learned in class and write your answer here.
11:14
